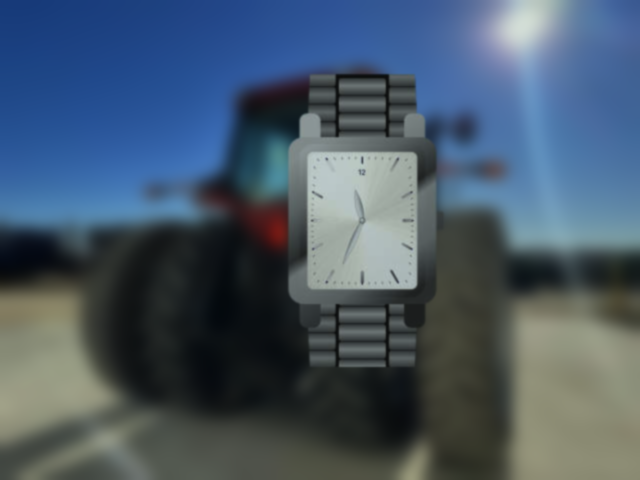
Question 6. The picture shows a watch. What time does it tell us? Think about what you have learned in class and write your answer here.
11:34
